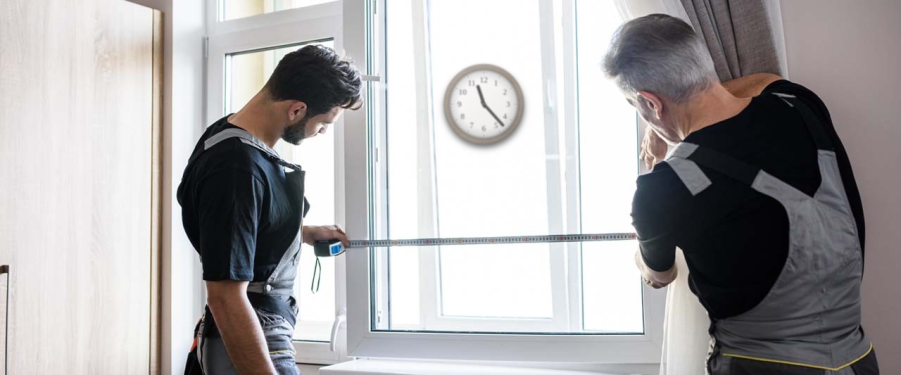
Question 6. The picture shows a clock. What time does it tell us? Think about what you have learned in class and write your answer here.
11:23
